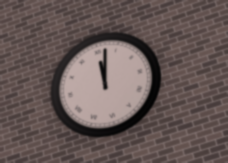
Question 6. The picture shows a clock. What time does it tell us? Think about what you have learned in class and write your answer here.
12:02
